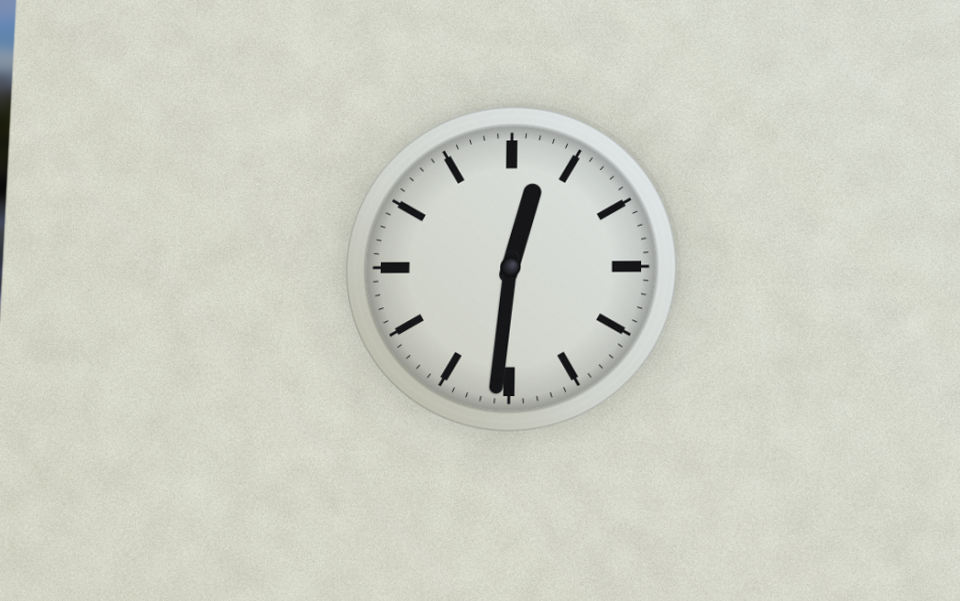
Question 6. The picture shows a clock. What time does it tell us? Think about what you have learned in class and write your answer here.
12:31
